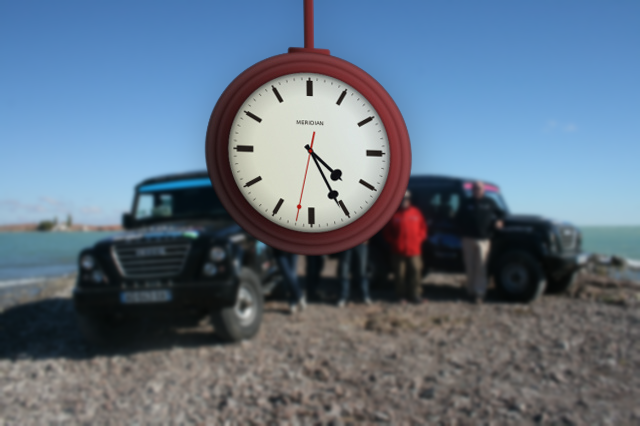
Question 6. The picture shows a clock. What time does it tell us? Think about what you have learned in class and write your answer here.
4:25:32
